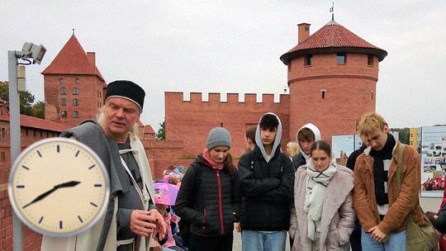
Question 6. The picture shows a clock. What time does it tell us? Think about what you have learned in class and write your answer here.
2:40
